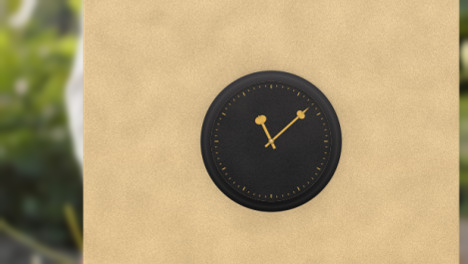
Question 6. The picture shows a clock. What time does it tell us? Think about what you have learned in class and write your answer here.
11:08
